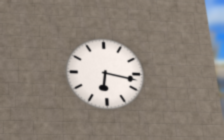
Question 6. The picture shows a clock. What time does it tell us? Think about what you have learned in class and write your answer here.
6:17
